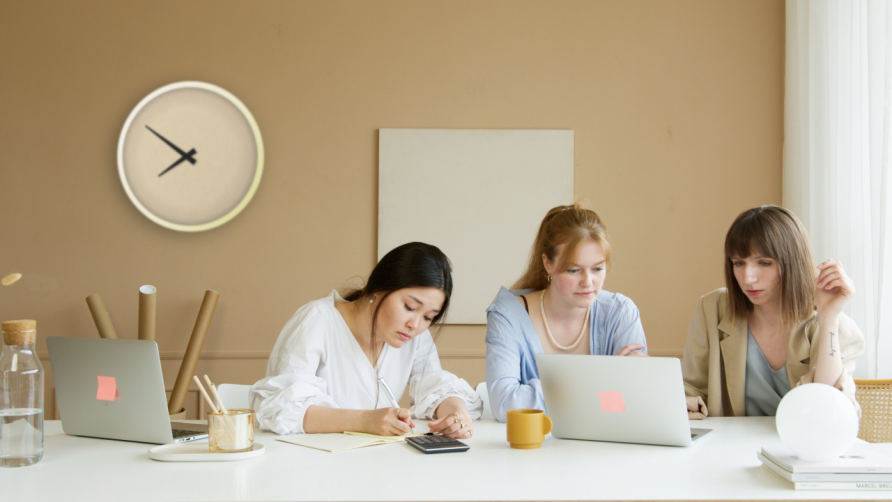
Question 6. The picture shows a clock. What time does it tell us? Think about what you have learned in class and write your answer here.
7:51
